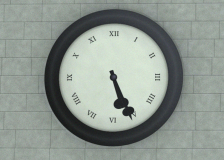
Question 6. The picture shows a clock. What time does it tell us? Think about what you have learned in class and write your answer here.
5:26
